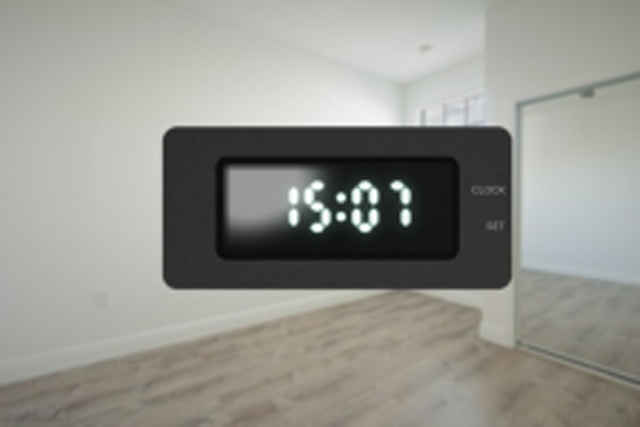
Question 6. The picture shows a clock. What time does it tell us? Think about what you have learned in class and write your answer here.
15:07
